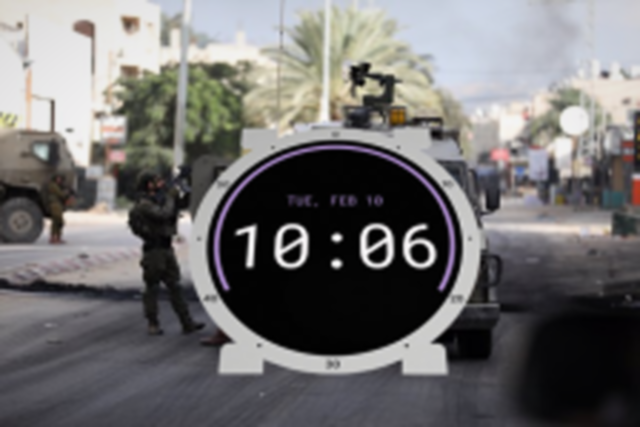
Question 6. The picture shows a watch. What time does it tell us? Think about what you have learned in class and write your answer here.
10:06
